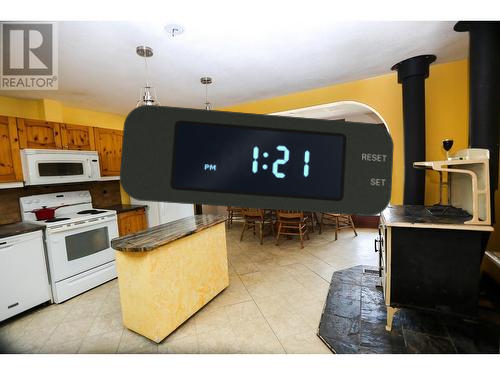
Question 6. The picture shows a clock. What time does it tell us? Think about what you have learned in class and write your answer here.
1:21
